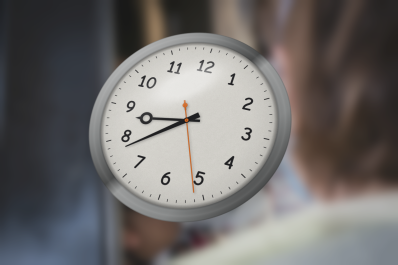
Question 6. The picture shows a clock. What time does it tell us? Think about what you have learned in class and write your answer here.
8:38:26
